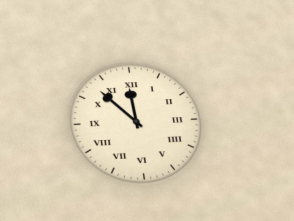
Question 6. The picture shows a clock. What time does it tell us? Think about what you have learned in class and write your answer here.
11:53
